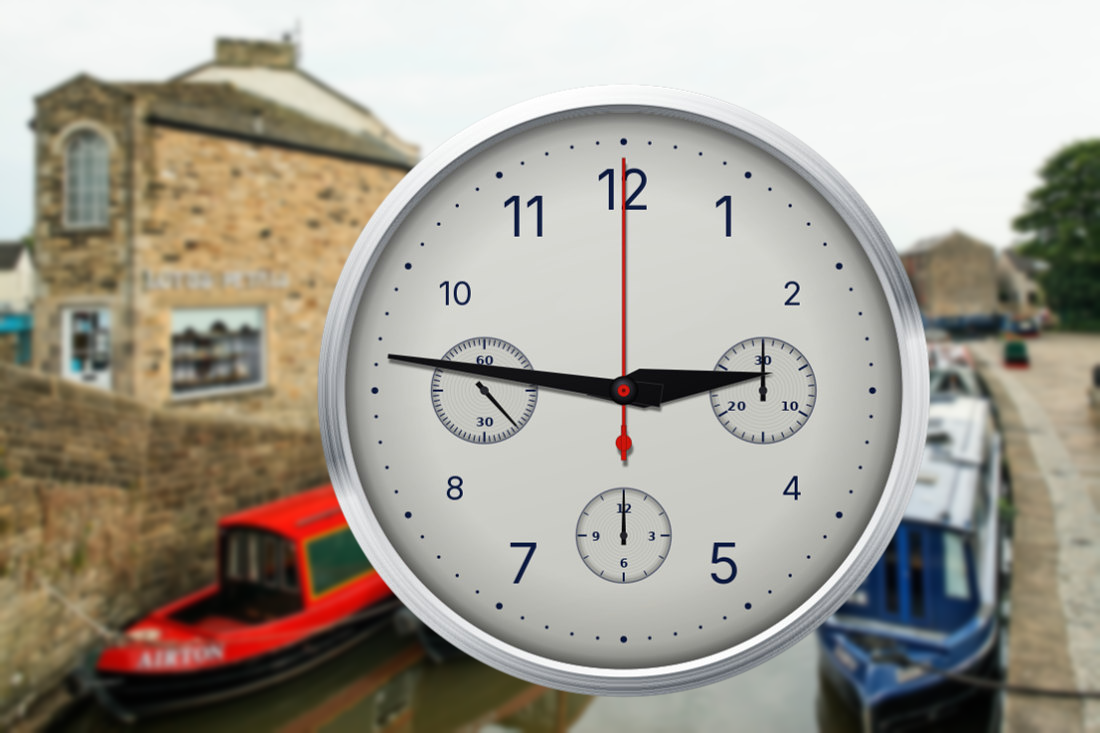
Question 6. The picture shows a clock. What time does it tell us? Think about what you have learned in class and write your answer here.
2:46:23
